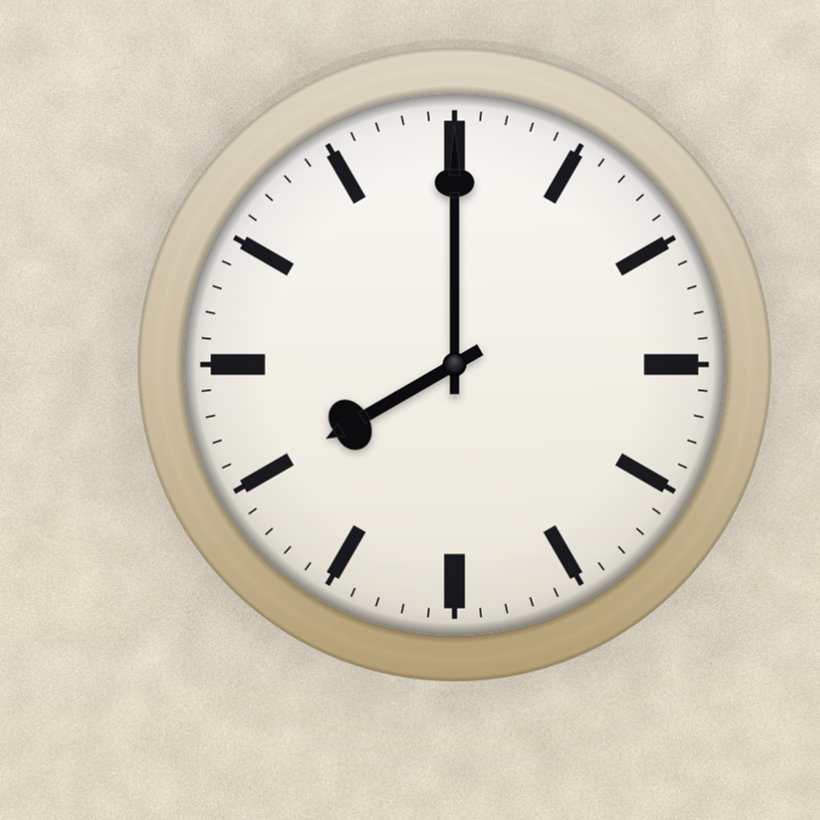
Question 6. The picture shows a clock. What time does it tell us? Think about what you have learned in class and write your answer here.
8:00
